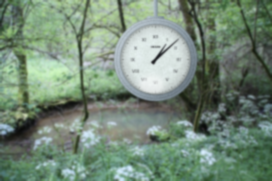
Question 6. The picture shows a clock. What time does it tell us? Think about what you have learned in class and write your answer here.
1:08
